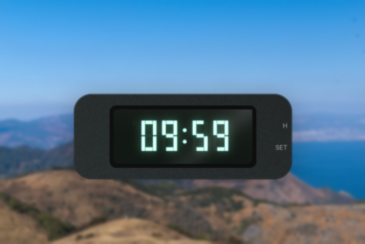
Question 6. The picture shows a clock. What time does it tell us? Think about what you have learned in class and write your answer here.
9:59
